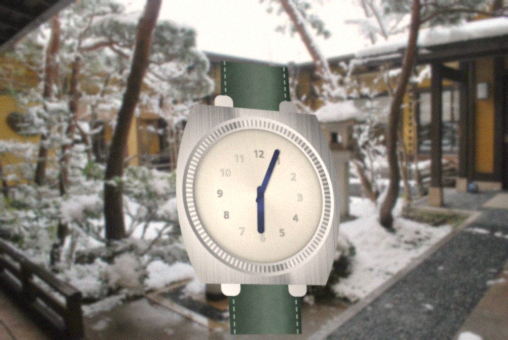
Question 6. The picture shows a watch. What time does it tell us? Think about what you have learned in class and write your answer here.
6:04
